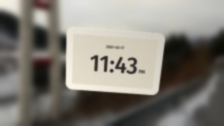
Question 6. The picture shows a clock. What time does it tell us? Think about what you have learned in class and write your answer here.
11:43
